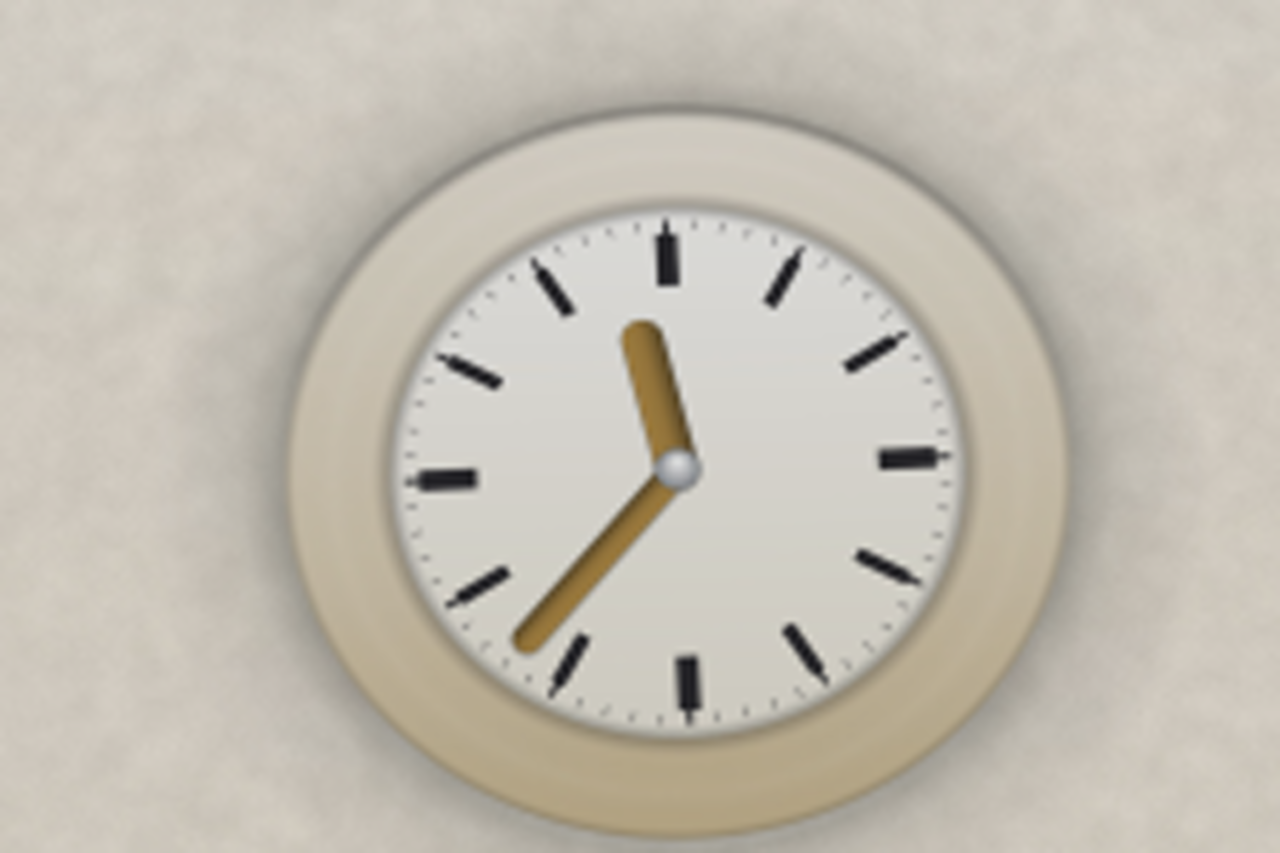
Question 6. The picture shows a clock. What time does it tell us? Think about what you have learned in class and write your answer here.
11:37
